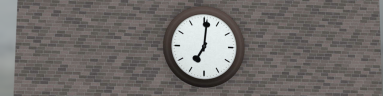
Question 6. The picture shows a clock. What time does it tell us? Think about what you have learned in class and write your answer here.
7:01
